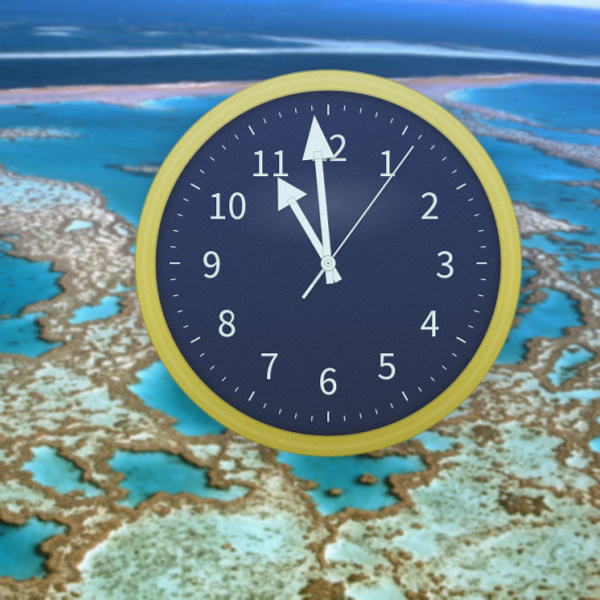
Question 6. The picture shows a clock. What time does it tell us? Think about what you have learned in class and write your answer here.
10:59:06
